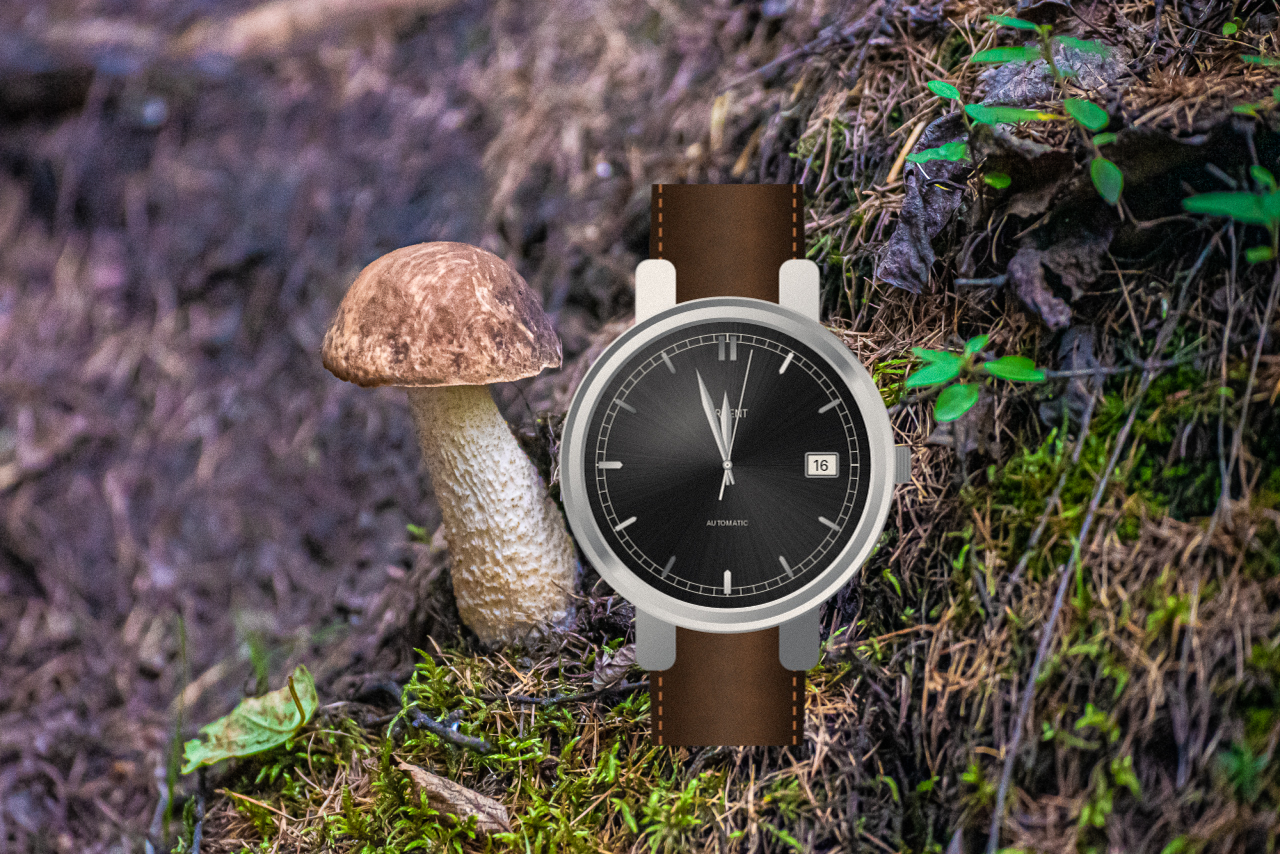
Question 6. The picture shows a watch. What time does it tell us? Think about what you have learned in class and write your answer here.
11:57:02
